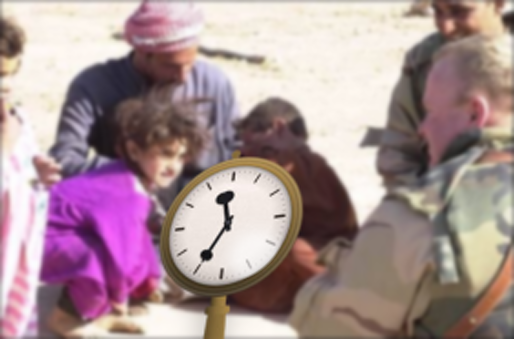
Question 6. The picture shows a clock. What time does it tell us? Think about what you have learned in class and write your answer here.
11:35
